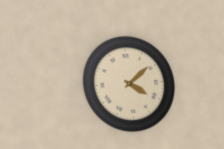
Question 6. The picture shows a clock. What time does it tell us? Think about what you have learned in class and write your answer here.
4:09
